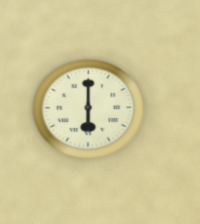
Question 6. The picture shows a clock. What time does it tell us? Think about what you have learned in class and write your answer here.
6:00
